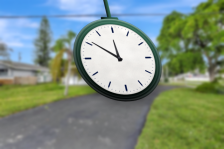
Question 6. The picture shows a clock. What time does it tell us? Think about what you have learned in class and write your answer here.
11:51
